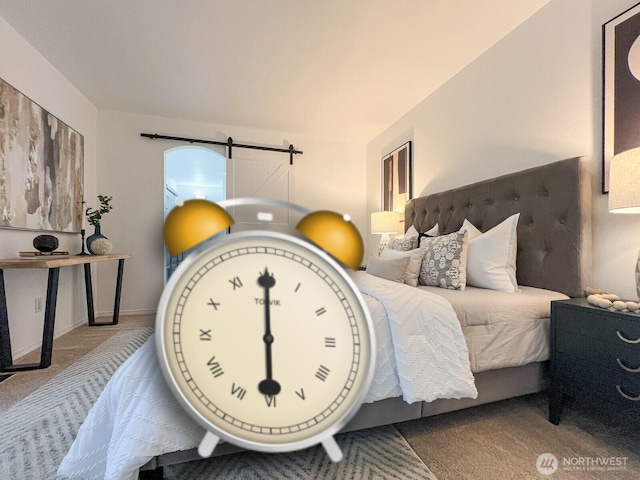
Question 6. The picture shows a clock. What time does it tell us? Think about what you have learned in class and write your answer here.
6:00
